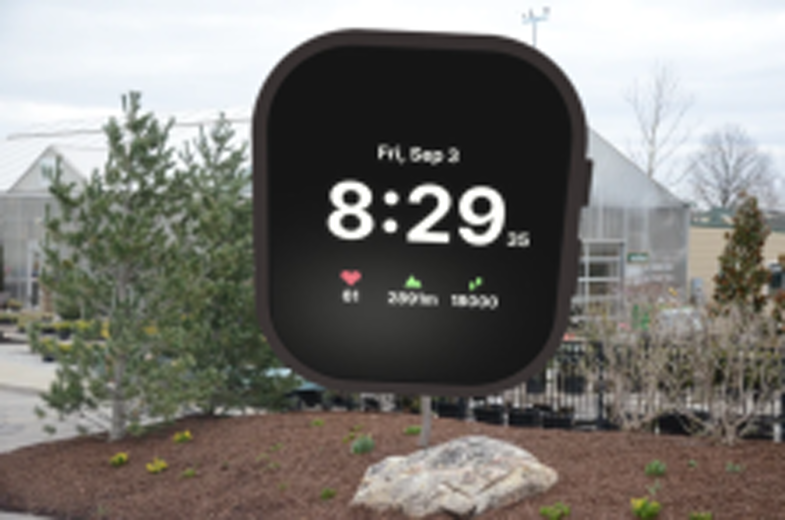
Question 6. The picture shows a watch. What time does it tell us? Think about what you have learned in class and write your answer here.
8:29
